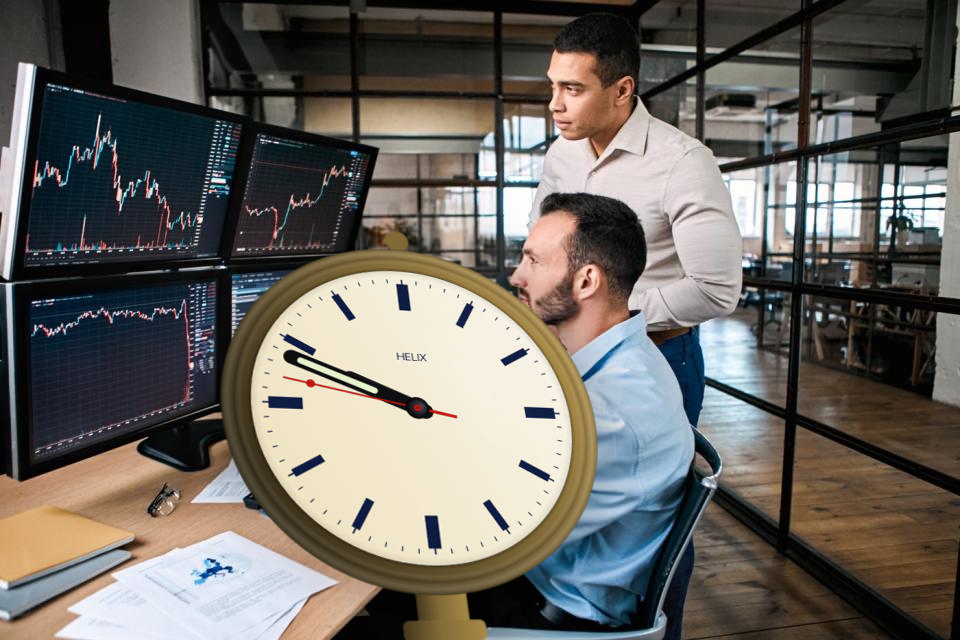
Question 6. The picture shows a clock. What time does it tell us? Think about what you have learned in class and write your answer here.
9:48:47
